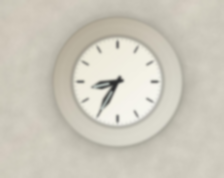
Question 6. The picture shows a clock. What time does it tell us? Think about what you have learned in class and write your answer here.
8:35
